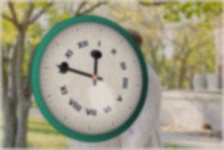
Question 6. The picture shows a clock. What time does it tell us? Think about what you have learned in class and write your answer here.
12:51
